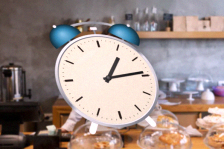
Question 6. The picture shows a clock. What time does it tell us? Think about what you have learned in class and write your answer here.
1:14
